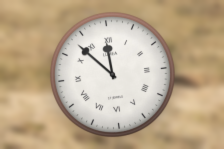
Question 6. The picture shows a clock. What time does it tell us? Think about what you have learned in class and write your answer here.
11:53
